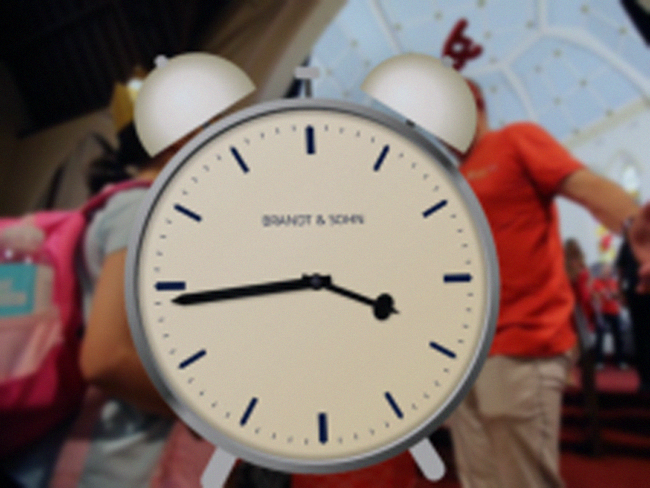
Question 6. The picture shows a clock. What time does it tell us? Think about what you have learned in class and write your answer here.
3:44
